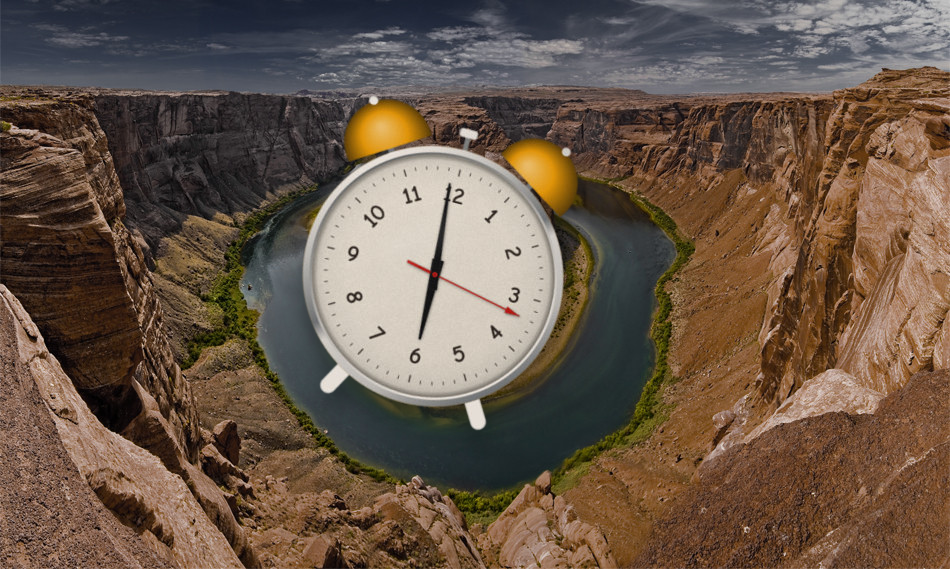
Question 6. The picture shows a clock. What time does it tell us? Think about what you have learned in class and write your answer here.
5:59:17
